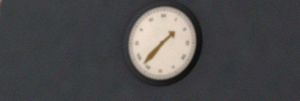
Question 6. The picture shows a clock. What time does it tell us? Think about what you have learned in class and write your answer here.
1:37
